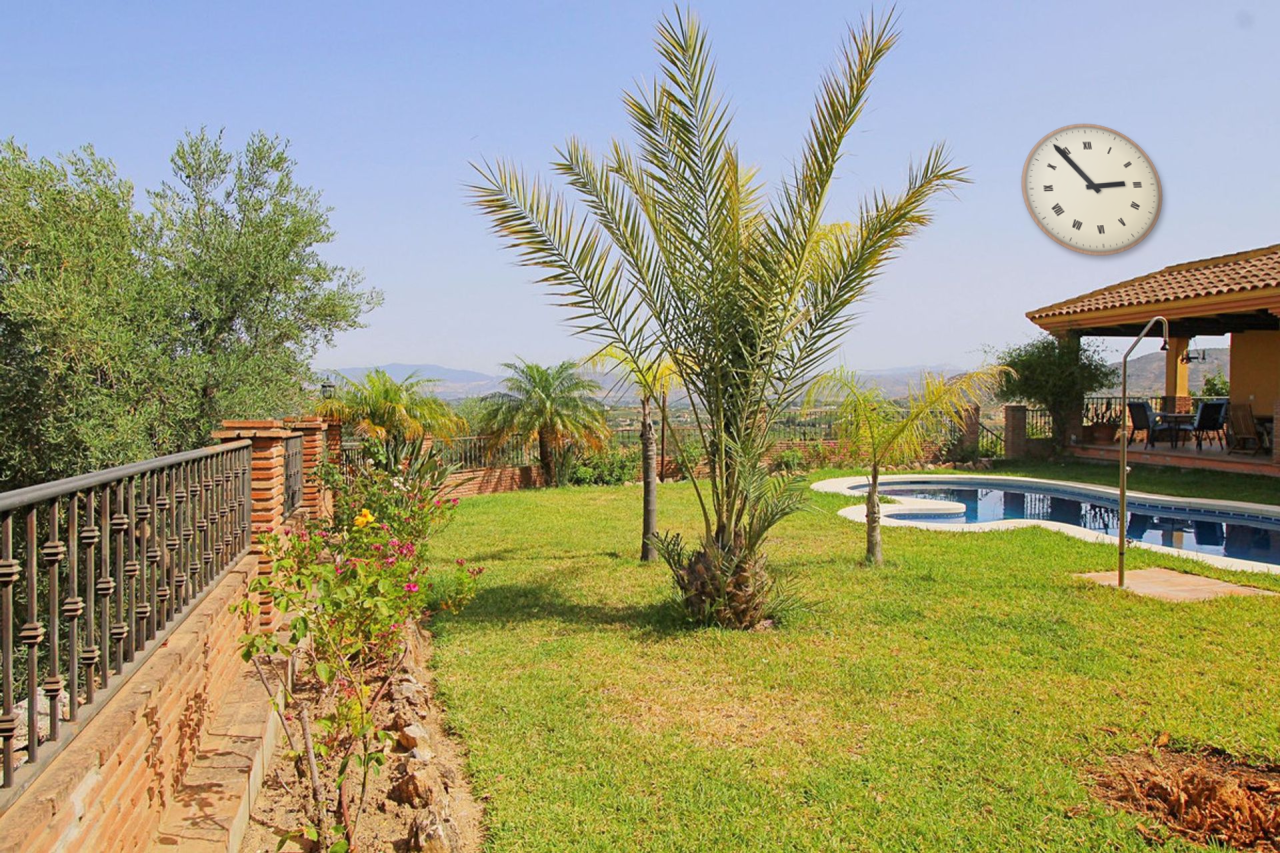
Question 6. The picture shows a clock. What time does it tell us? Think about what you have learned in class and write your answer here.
2:54
